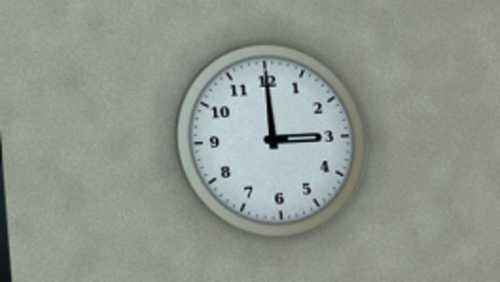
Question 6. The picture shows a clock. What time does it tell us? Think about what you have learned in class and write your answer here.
3:00
